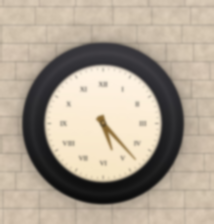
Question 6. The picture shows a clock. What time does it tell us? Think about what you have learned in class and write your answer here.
5:23
